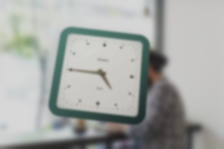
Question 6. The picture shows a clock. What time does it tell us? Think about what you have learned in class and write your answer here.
4:45
